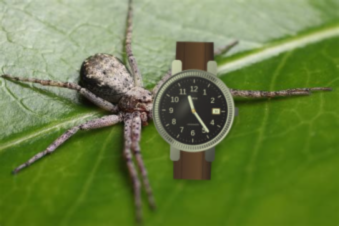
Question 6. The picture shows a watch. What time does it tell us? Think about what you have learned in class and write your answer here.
11:24
